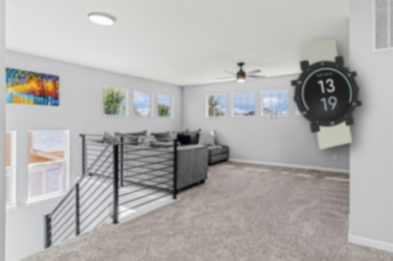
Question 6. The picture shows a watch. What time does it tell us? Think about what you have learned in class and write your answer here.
13:19
